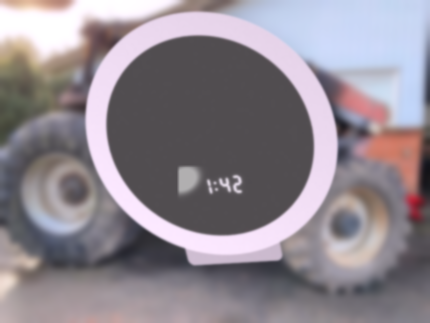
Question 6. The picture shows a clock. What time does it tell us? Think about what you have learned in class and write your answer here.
1:42
